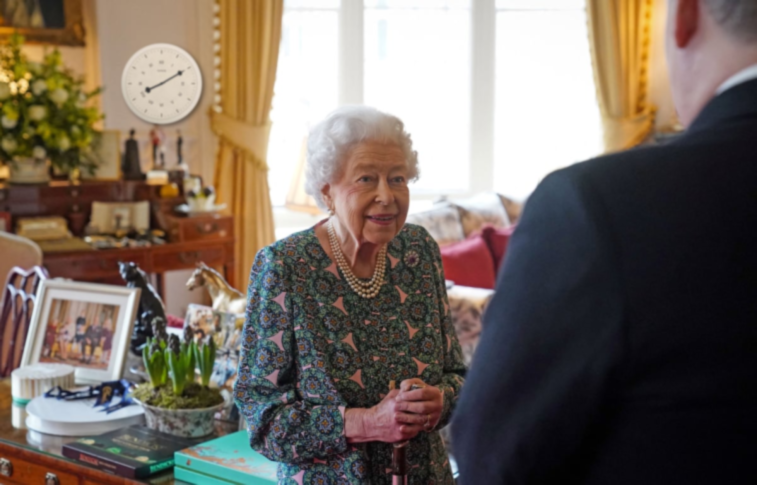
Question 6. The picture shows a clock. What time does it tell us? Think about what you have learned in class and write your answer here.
8:10
